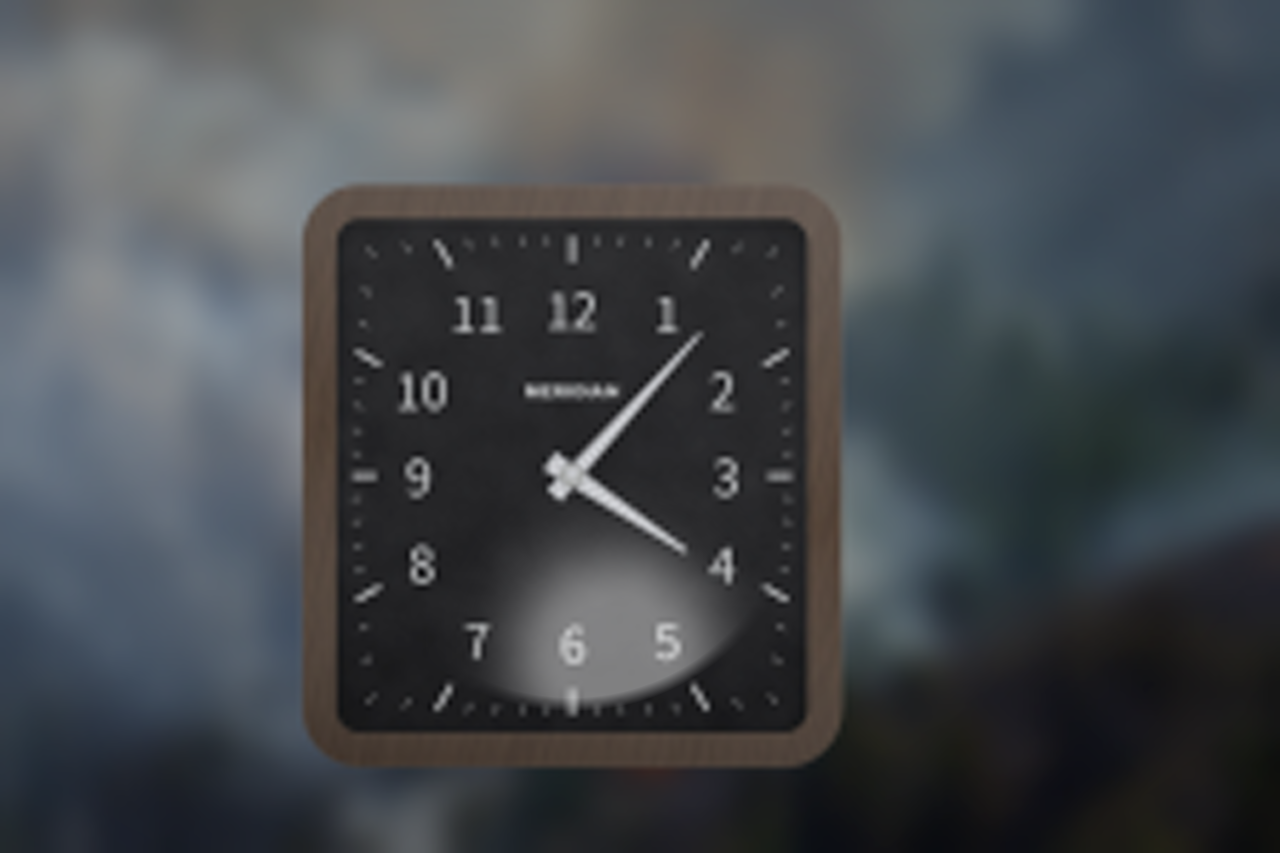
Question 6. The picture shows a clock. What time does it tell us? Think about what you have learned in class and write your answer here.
4:07
